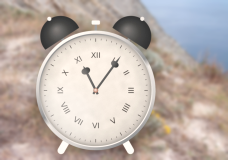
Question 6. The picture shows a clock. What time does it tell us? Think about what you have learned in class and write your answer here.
11:06
